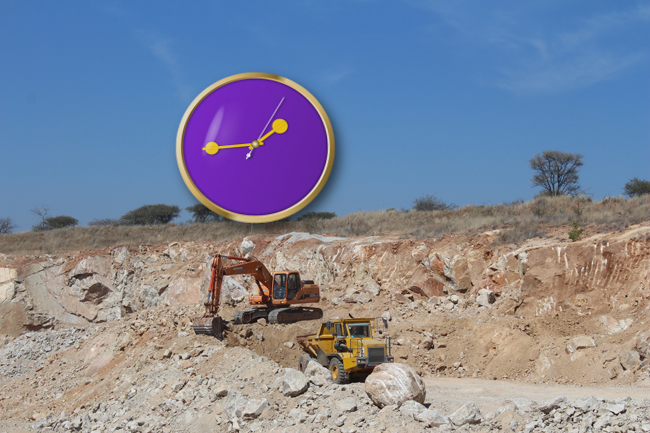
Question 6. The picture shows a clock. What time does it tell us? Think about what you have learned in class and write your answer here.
1:44:05
